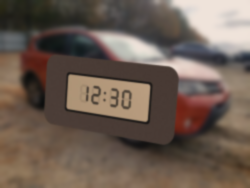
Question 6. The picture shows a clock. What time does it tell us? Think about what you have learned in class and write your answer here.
12:30
